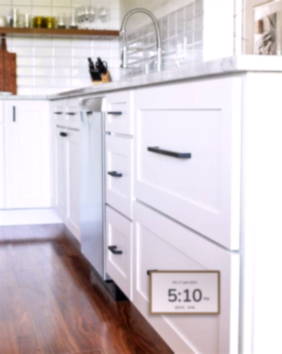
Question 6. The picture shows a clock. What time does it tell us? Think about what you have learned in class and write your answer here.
5:10
